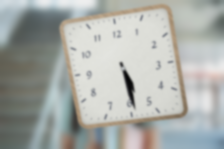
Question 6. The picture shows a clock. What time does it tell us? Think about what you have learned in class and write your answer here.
5:29
